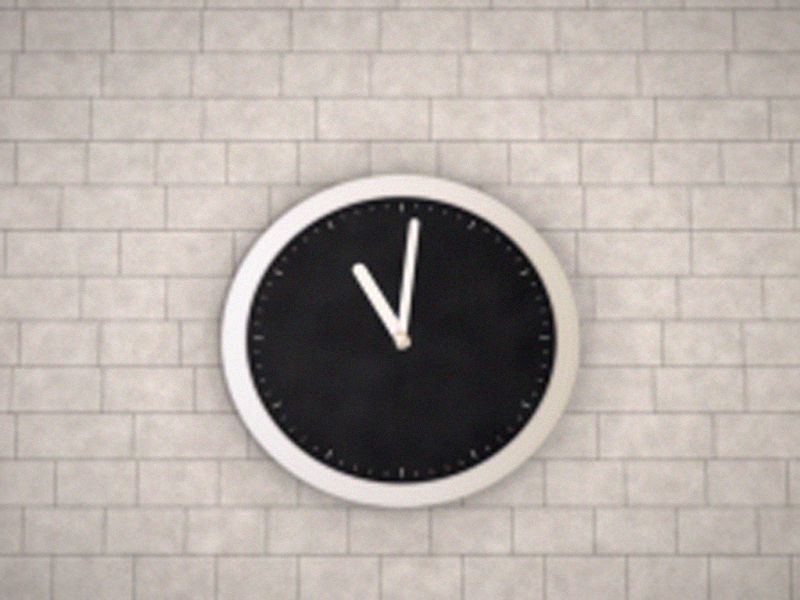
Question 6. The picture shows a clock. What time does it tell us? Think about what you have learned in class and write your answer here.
11:01
